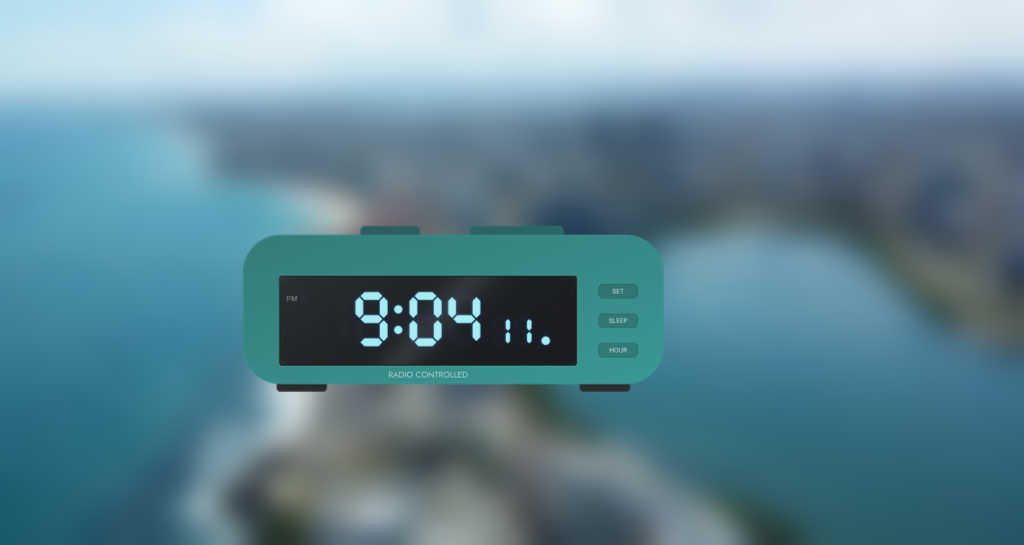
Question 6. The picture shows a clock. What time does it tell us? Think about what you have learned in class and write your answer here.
9:04:11
